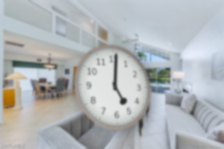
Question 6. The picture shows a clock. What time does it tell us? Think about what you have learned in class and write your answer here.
5:01
